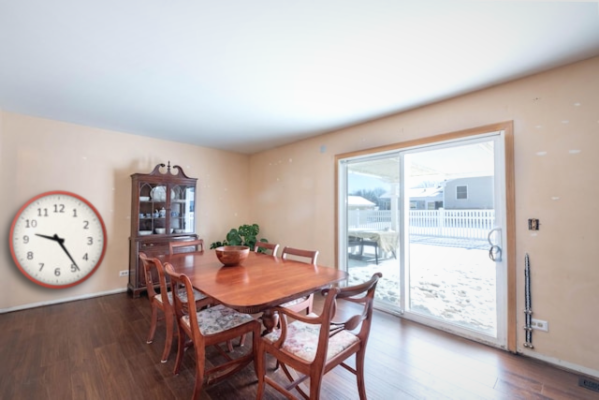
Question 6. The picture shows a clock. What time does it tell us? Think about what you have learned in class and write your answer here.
9:24
